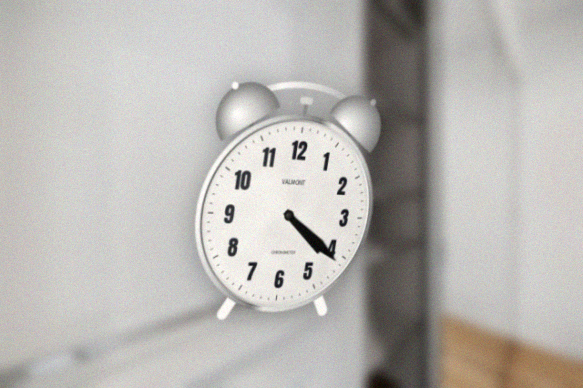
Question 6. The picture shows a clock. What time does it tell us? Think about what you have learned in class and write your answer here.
4:21
